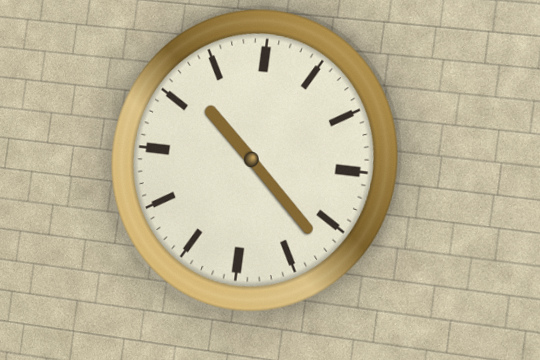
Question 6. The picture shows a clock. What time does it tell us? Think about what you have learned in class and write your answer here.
10:22
